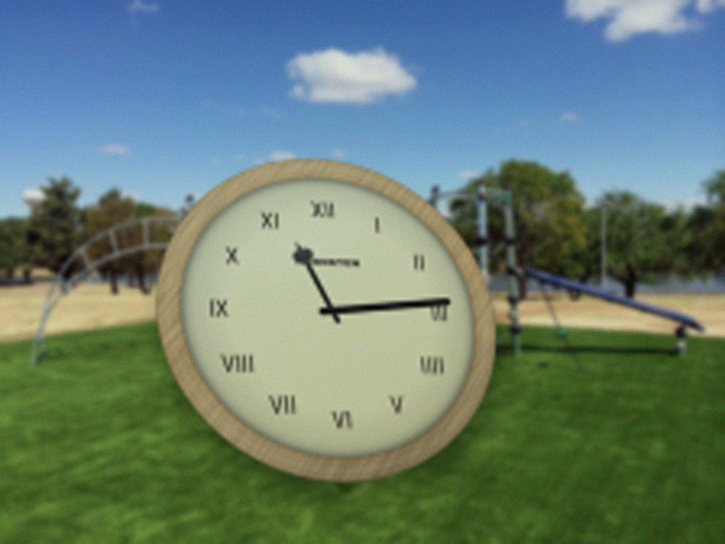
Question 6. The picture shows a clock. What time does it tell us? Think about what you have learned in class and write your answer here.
11:14
